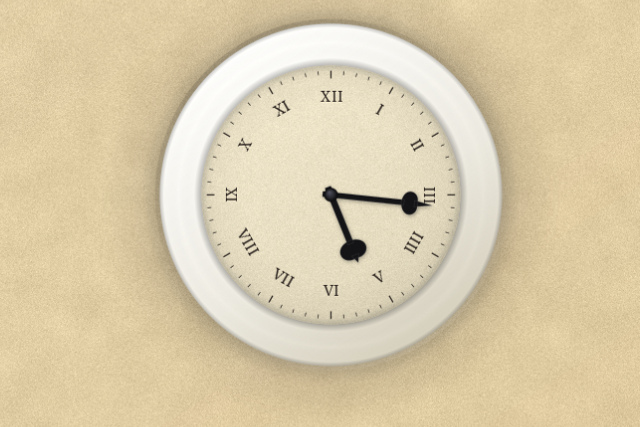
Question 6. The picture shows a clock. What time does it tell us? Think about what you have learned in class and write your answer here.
5:16
